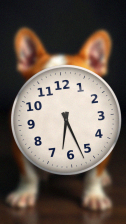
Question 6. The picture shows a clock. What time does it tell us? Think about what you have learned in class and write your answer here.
6:27
